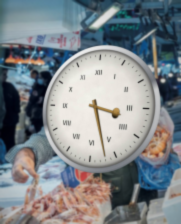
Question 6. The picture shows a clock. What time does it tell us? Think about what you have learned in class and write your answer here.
3:27
